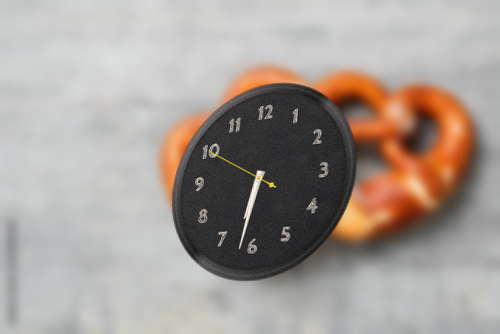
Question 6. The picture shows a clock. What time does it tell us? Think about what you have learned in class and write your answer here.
6:31:50
